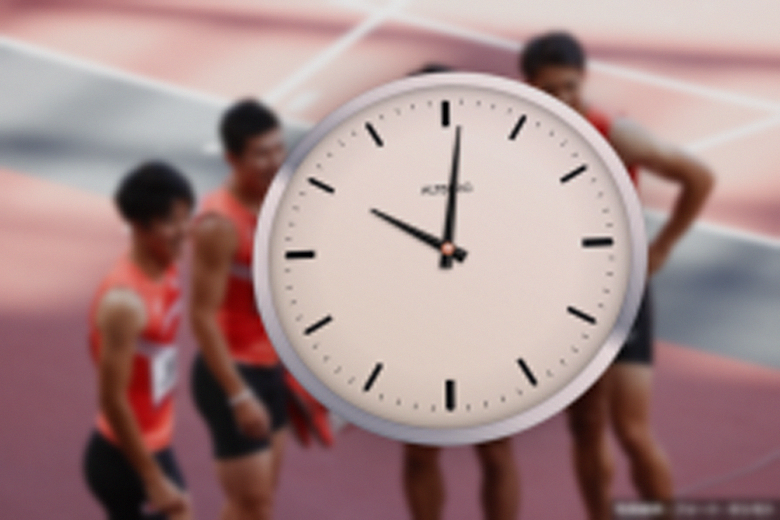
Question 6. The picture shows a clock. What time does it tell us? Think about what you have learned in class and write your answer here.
10:01
